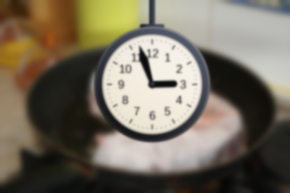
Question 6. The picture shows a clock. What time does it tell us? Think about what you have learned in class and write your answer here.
2:57
